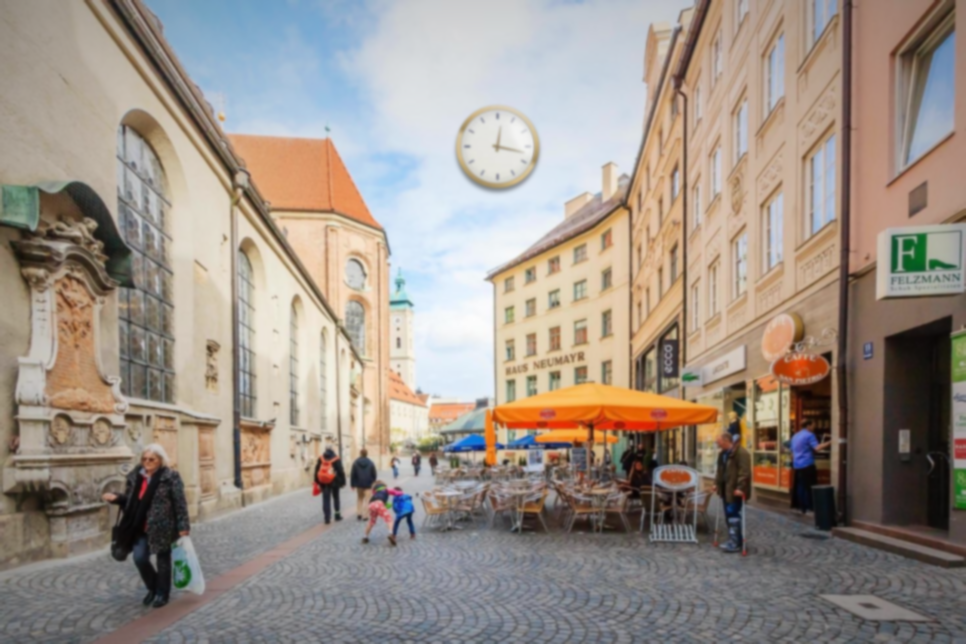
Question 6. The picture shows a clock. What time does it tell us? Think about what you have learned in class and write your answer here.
12:17
